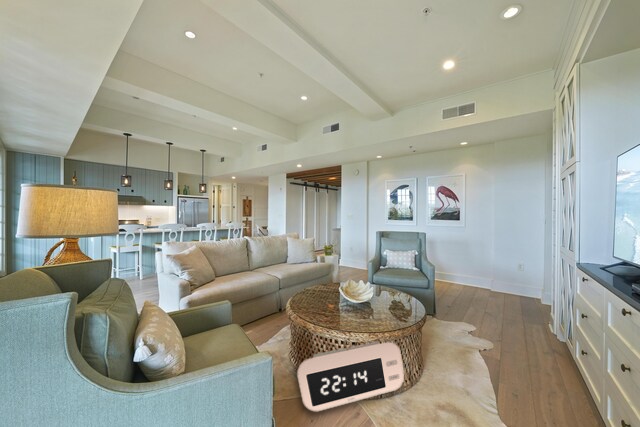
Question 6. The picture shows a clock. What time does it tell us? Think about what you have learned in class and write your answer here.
22:14
